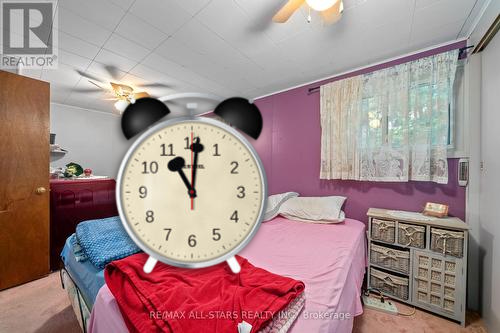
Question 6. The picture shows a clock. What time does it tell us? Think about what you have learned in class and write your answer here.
11:01:00
